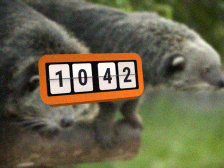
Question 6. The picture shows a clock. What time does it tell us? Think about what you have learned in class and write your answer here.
10:42
